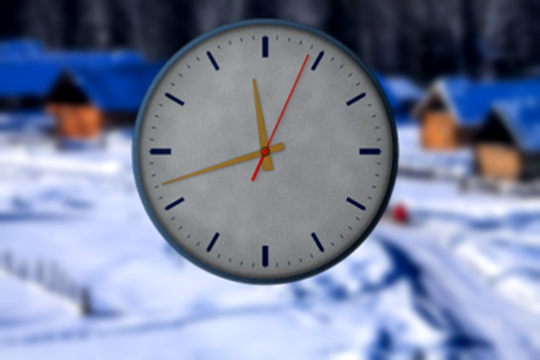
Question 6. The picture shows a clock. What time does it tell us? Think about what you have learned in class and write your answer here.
11:42:04
